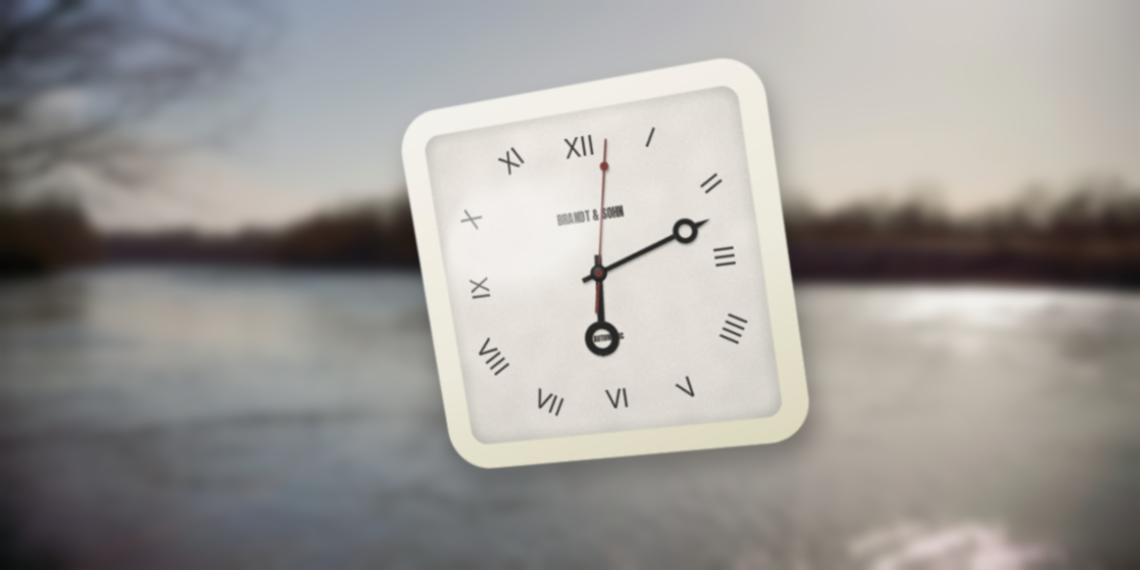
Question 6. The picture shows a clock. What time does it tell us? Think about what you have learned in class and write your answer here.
6:12:02
